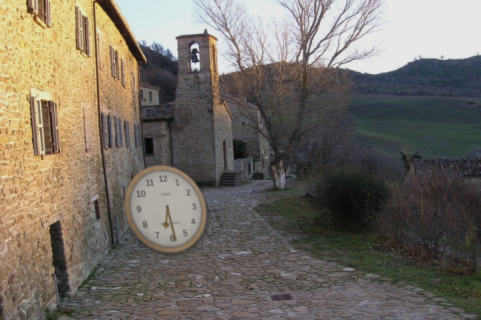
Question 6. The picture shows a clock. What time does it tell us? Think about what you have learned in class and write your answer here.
6:29
